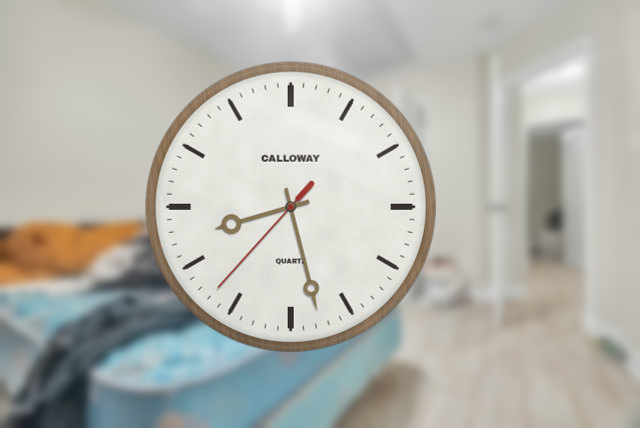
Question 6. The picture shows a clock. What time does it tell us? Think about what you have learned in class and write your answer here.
8:27:37
